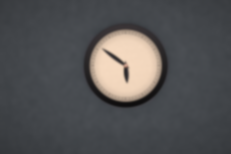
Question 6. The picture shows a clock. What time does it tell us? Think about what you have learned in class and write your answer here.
5:51
